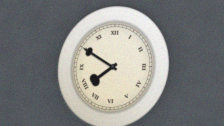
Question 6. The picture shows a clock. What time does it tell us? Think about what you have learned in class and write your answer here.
7:50
